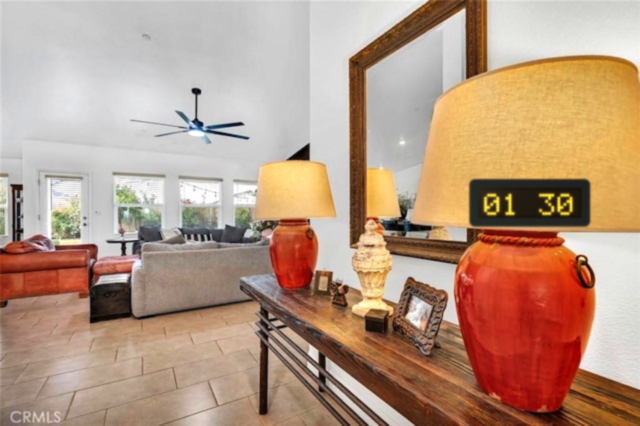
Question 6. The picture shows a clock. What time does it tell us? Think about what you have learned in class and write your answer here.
1:30
